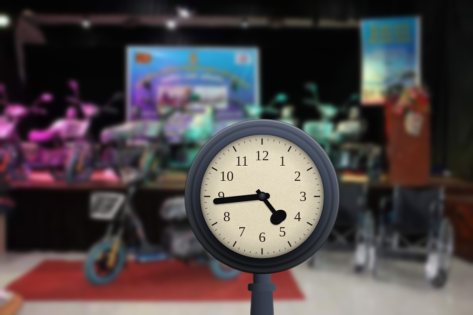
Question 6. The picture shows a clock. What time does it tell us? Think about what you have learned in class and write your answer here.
4:44
